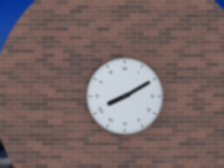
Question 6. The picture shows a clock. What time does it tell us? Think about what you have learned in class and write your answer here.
8:10
